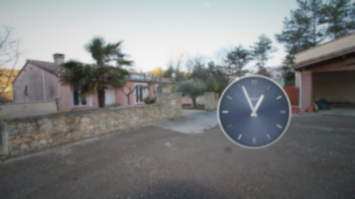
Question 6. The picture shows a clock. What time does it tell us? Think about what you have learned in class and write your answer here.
12:56
